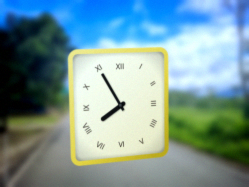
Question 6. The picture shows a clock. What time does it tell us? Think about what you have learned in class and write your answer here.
7:55
